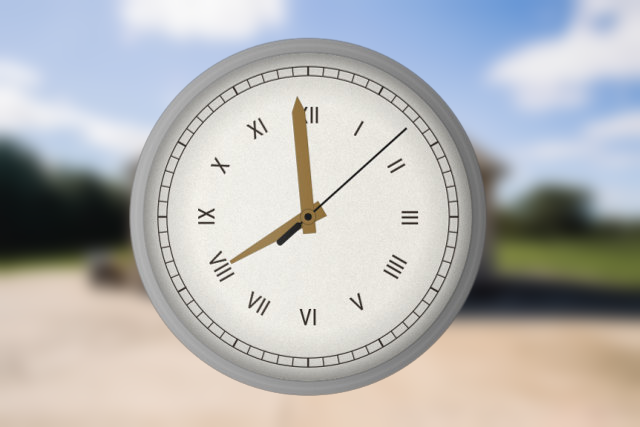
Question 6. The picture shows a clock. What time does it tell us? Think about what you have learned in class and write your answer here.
7:59:08
